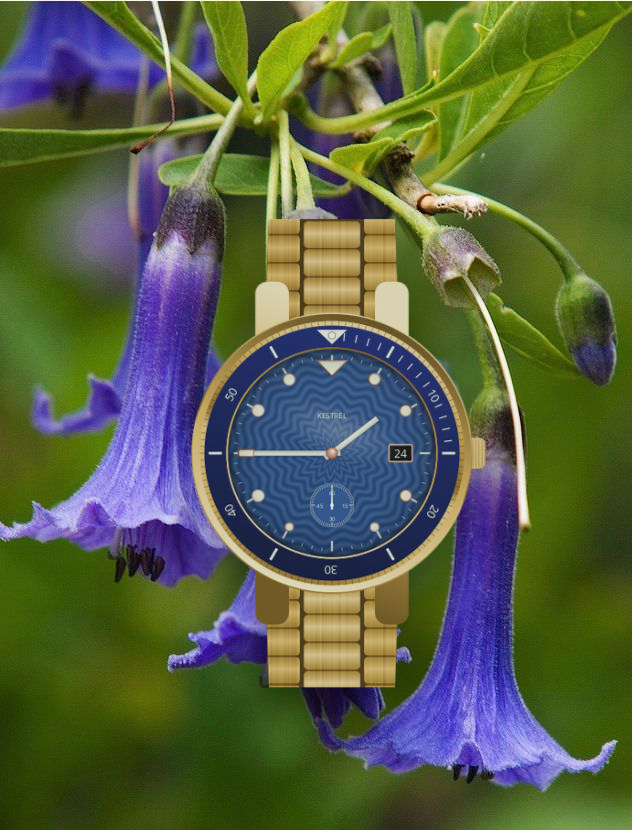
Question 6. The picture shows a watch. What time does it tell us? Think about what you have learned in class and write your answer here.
1:45
